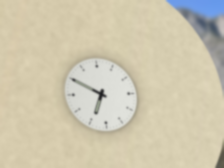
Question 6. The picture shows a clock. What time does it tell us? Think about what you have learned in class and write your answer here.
6:50
